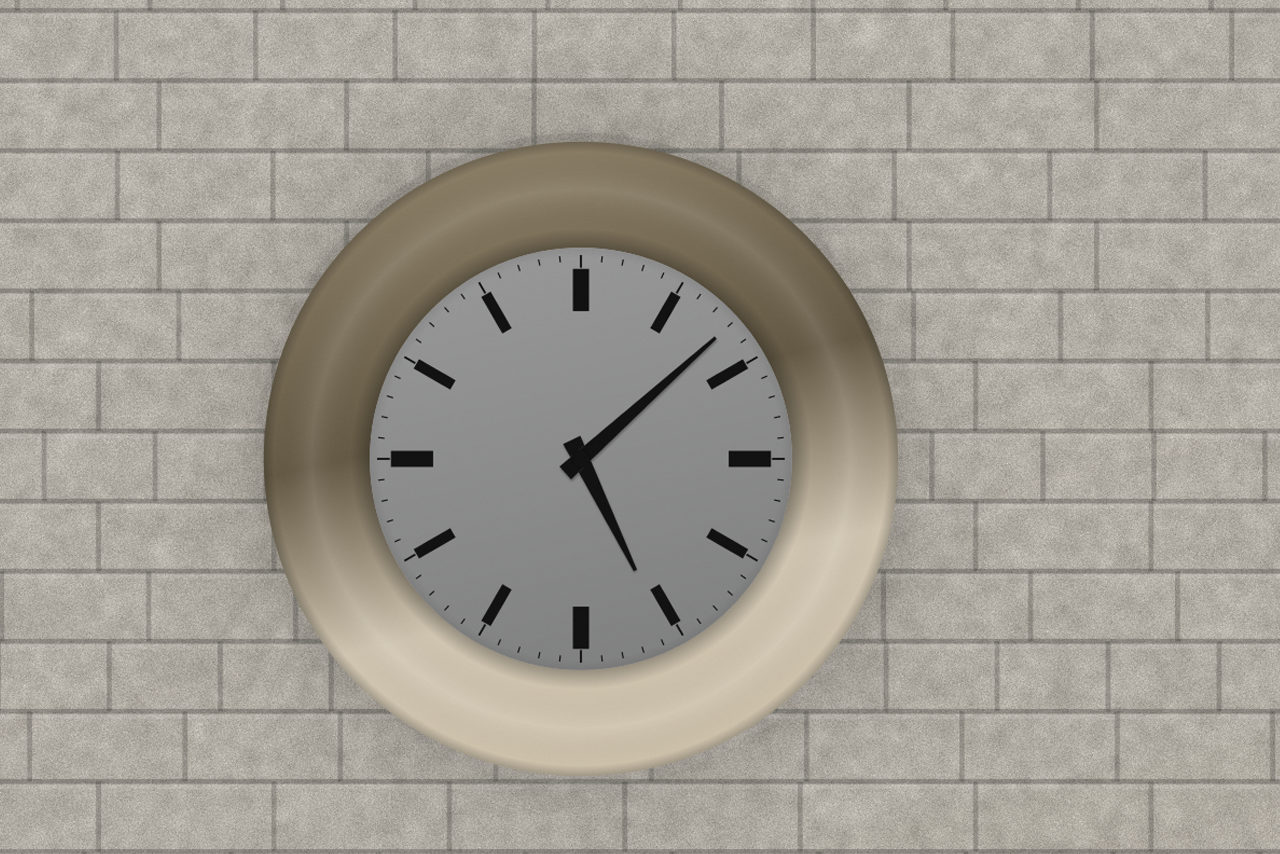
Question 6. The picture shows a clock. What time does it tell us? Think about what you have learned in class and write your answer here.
5:08
